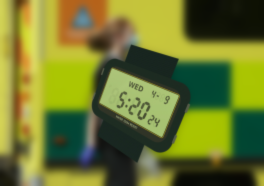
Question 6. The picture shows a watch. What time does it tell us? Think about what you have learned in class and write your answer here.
5:20:24
